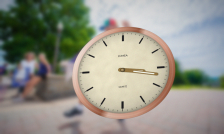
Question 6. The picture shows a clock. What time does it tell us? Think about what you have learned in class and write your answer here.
3:17
